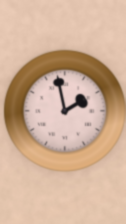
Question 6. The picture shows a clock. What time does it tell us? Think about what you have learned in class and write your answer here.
1:58
